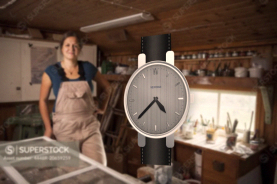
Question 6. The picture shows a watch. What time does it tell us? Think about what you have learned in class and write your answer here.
4:38
